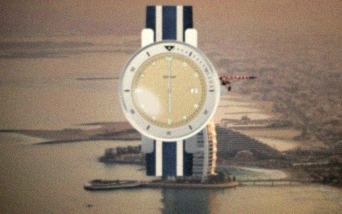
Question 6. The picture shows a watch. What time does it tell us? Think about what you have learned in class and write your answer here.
6:00
